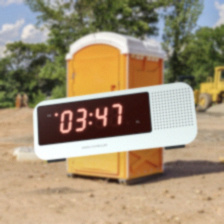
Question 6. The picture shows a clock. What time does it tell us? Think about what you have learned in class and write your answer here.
3:47
